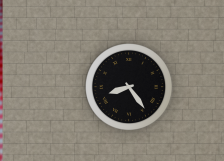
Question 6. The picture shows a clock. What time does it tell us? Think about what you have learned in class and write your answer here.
8:24
